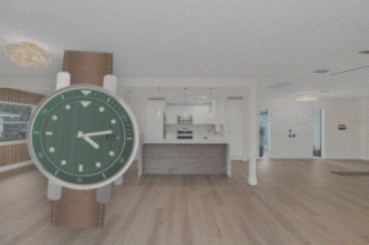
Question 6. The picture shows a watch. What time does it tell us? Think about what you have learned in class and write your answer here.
4:13
